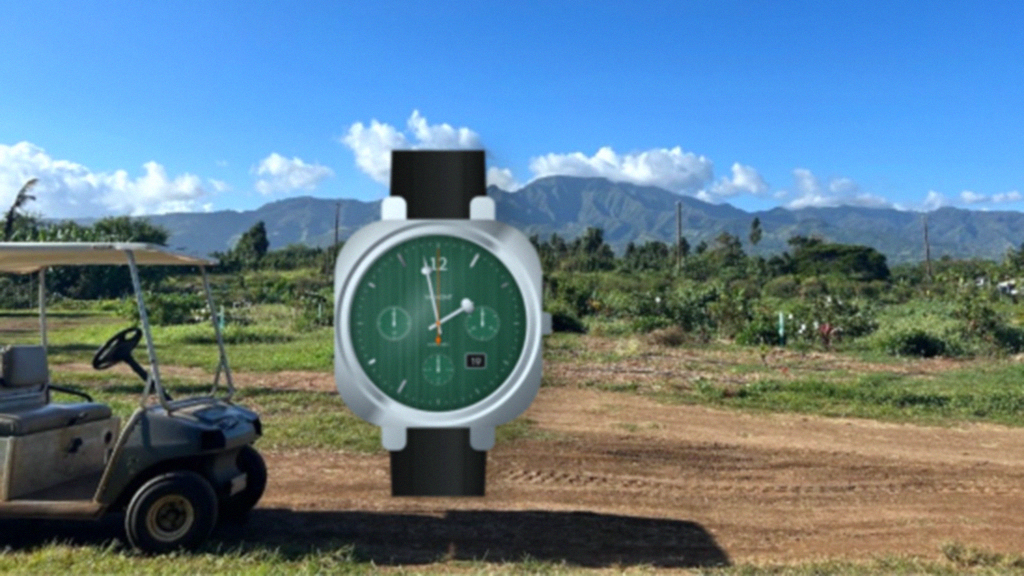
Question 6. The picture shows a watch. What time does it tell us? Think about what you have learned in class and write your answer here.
1:58
